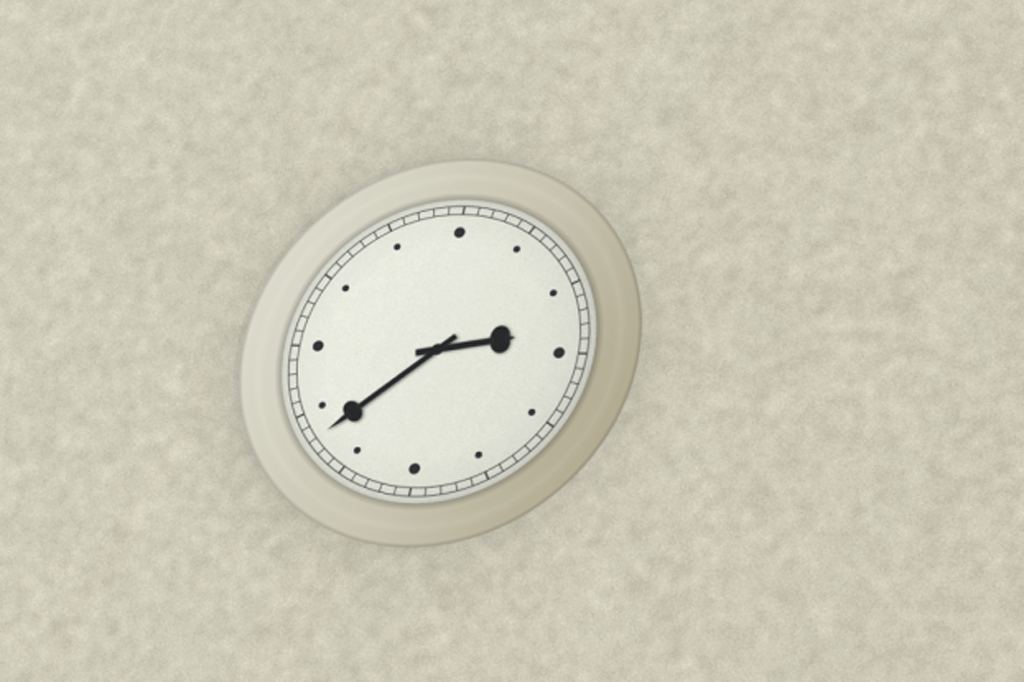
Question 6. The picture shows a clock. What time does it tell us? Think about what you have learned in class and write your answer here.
2:38
